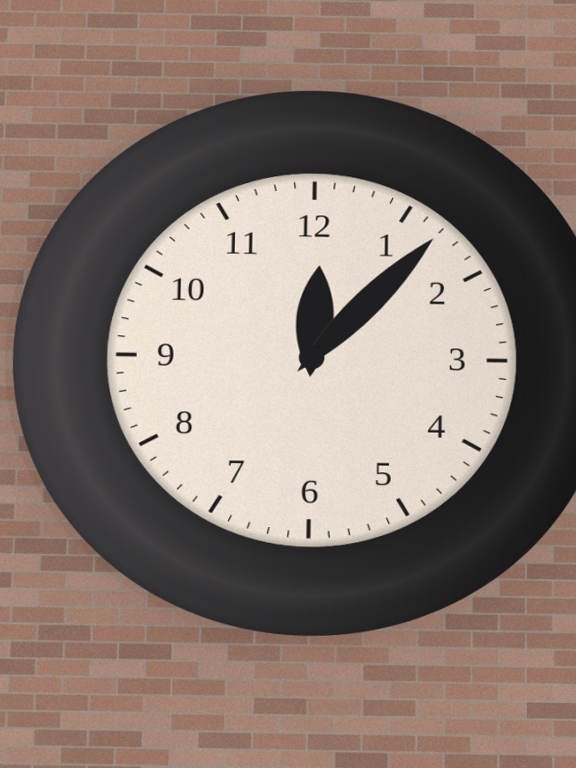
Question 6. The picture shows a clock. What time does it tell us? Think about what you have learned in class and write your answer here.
12:07
